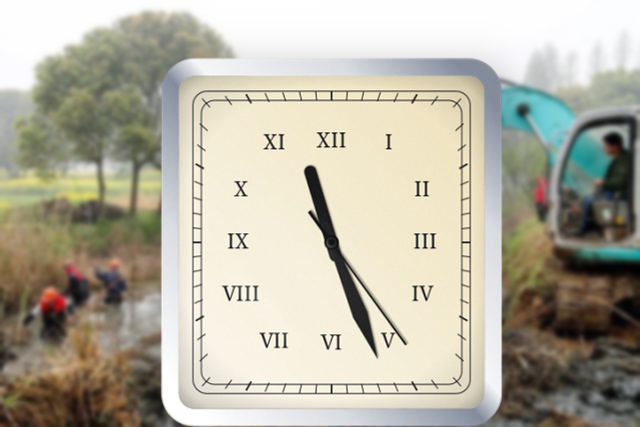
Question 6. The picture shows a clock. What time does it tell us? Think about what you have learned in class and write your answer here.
11:26:24
